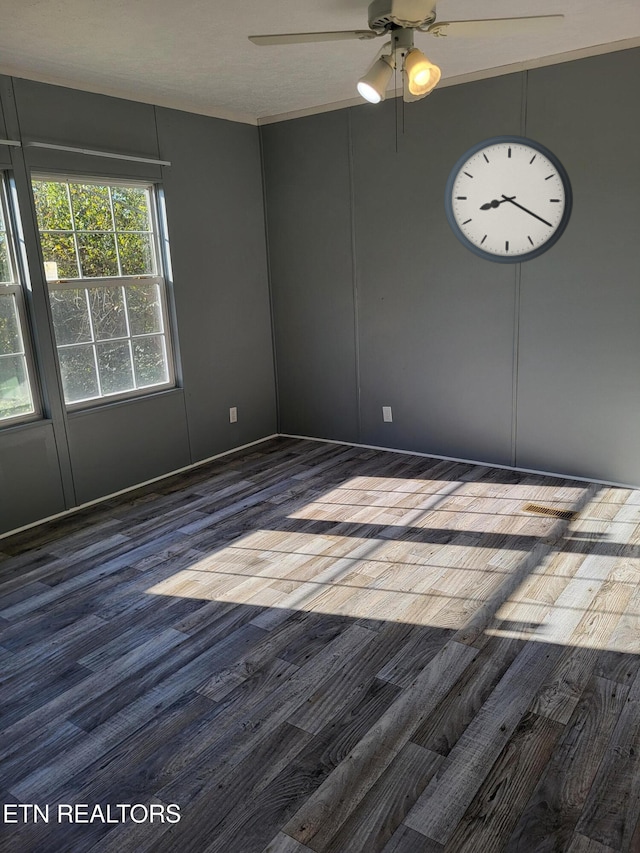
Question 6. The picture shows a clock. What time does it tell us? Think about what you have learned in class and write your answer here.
8:20
